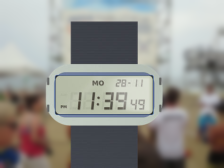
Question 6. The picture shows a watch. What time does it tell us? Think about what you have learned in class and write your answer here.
11:39:49
